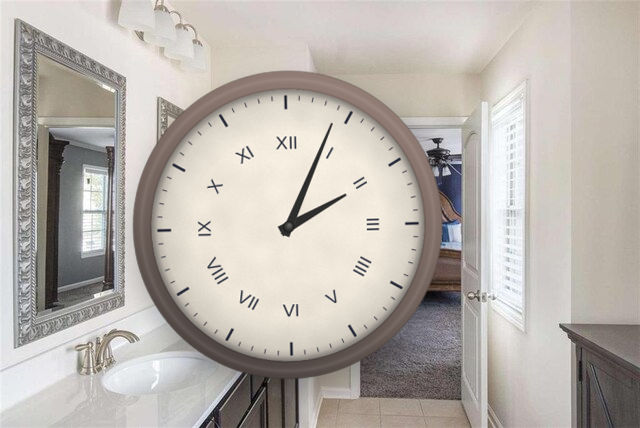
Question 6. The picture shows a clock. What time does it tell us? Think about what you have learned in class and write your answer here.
2:04
